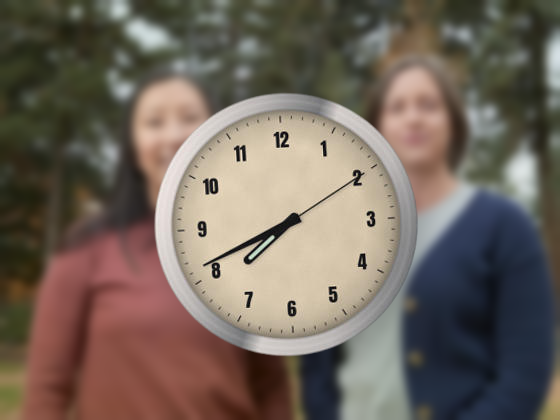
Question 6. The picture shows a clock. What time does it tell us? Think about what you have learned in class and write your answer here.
7:41:10
